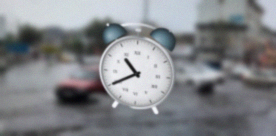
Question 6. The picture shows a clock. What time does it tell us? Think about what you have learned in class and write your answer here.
10:40
